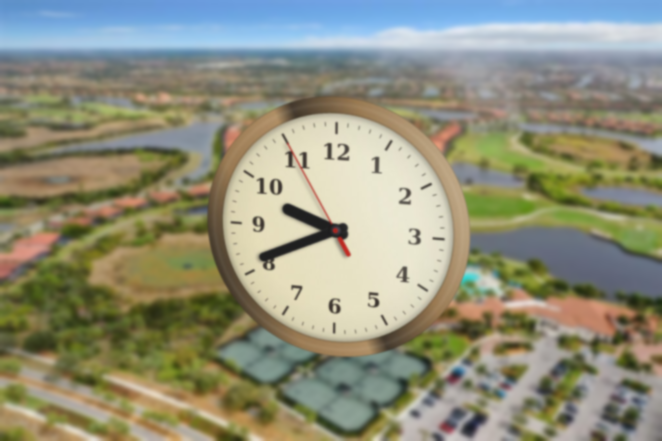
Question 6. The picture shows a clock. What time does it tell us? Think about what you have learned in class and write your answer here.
9:40:55
